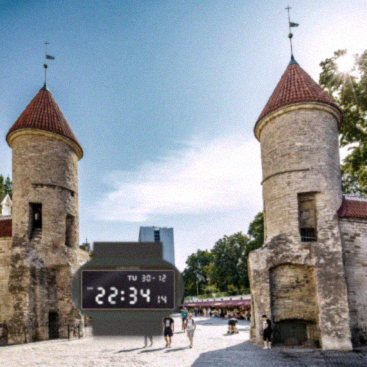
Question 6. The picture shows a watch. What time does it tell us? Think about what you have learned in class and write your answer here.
22:34
